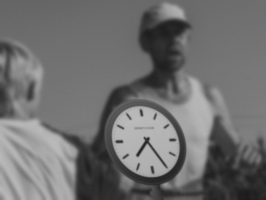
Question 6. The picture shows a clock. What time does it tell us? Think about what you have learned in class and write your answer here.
7:25
